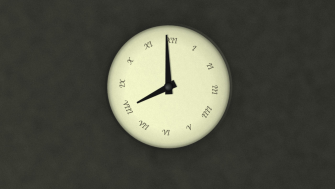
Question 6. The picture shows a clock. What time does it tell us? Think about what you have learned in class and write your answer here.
7:59
